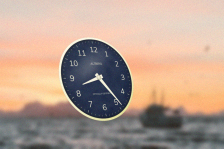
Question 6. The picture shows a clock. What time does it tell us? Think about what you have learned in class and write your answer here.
8:24
